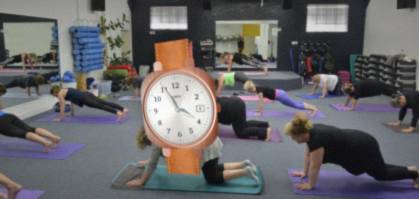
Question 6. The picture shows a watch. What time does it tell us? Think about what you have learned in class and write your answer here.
3:55
